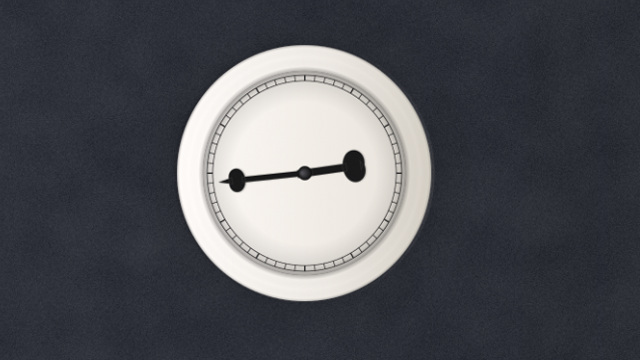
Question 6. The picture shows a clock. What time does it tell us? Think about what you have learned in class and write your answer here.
2:44
